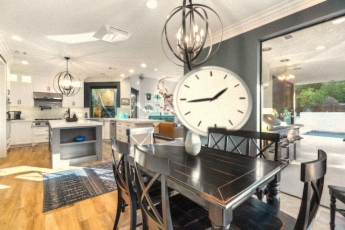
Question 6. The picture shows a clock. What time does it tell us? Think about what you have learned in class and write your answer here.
1:44
